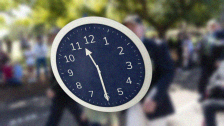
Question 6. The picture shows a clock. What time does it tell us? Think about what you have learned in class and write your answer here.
11:30
